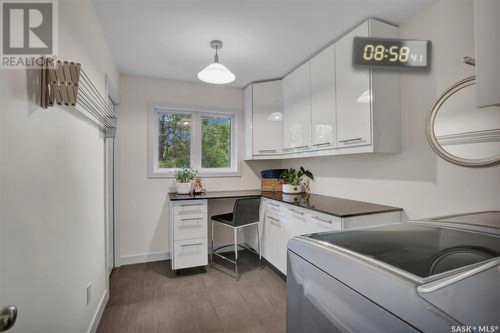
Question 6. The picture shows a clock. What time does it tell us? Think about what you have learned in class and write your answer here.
8:58
